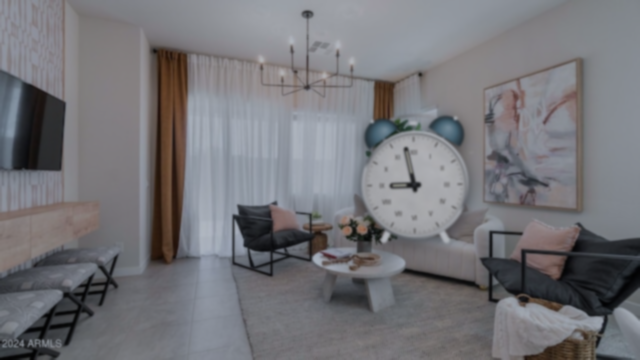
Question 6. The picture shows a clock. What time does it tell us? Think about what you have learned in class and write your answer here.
8:58
